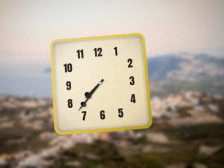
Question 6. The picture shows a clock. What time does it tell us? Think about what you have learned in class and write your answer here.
7:37
